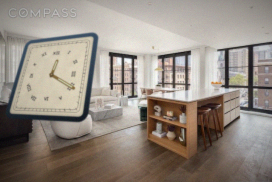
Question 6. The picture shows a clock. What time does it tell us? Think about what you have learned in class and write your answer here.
12:20
